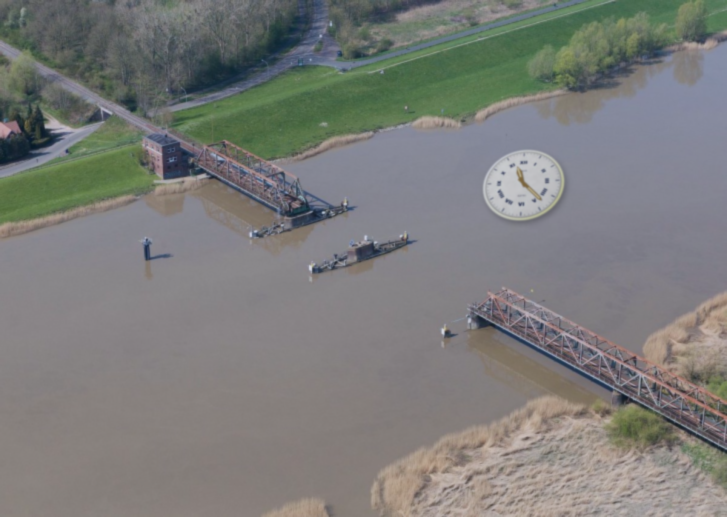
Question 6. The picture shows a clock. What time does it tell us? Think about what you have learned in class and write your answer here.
11:23
